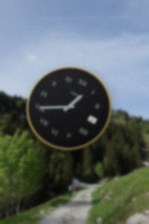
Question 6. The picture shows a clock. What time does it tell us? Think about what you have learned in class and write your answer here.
12:40
